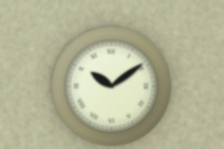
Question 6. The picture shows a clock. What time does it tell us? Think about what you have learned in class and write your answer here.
10:09
